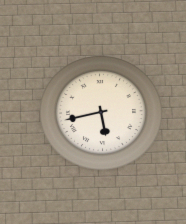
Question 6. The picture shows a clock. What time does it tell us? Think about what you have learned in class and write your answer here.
5:43
